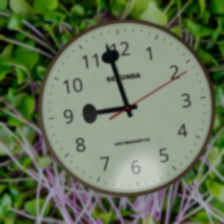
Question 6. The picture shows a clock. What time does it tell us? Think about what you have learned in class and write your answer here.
8:58:11
